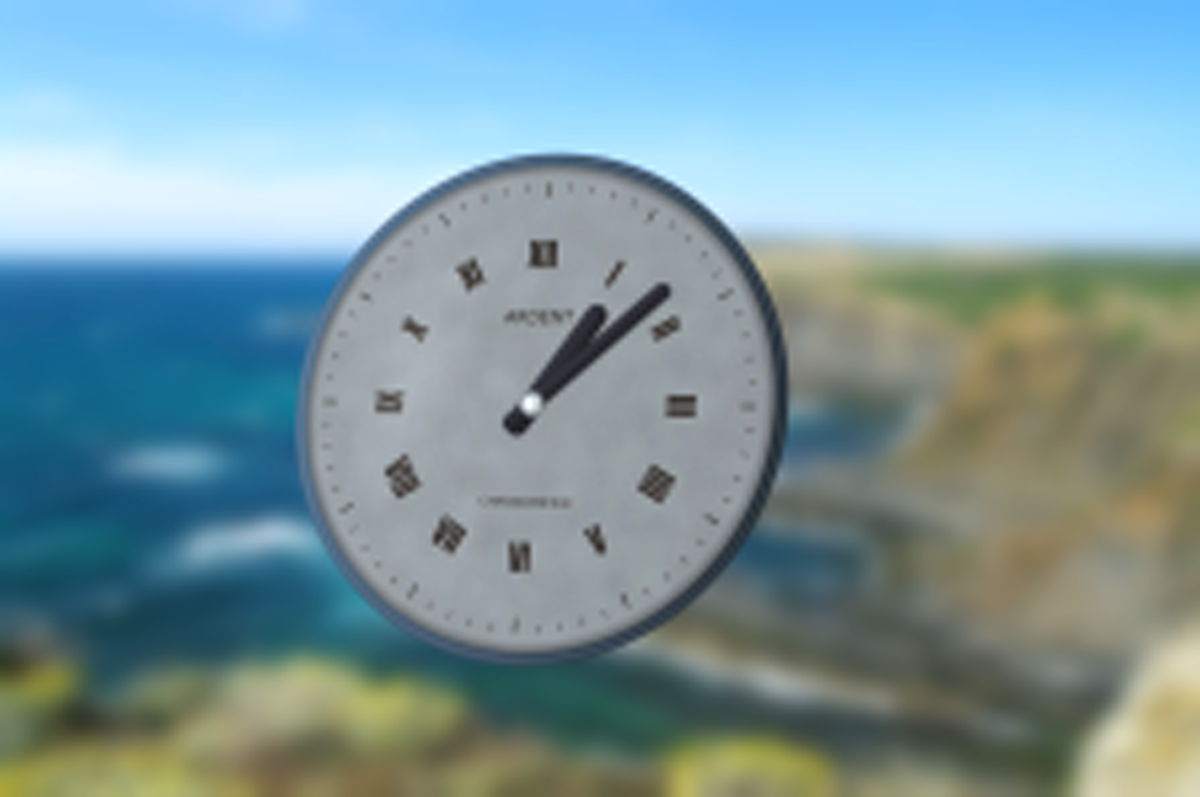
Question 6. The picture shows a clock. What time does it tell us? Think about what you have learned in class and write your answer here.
1:08
